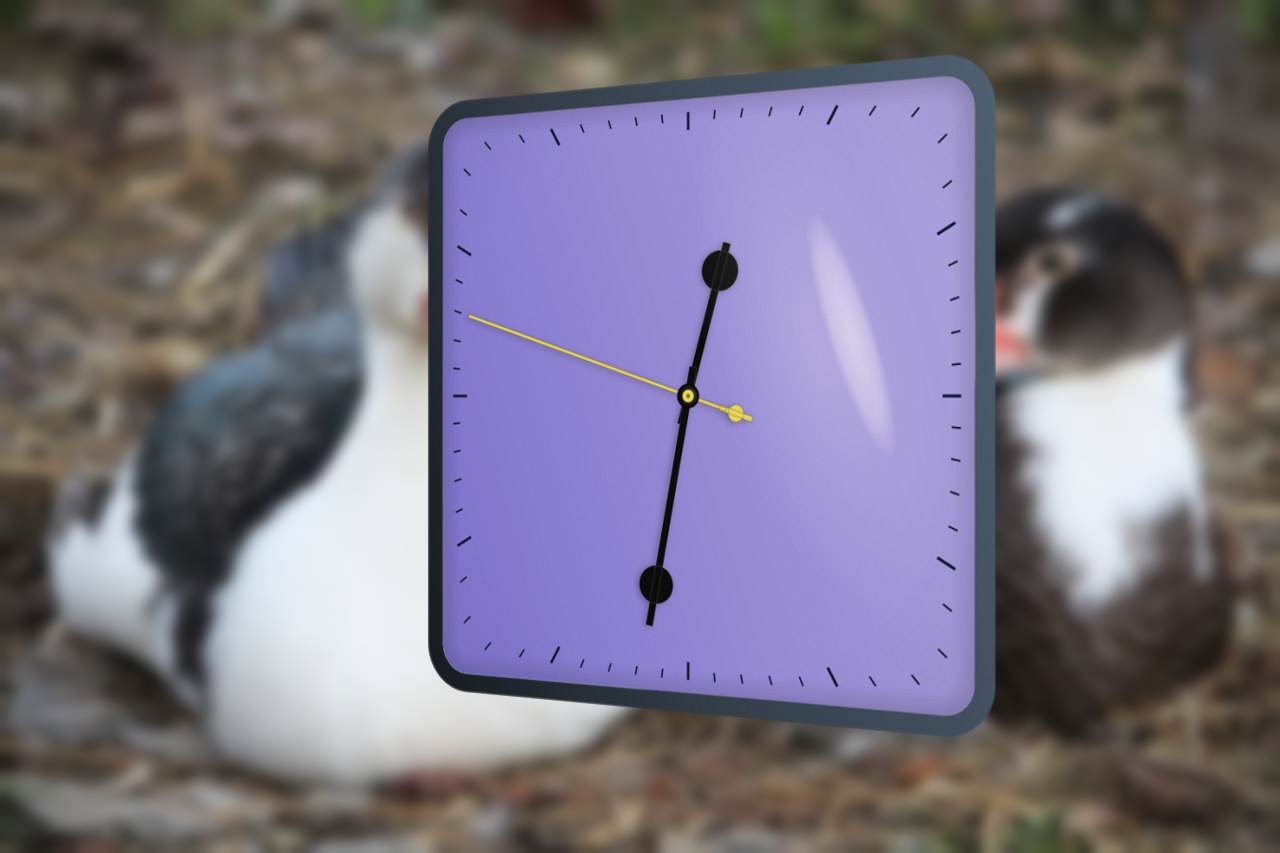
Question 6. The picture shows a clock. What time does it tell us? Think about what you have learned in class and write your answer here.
12:31:48
